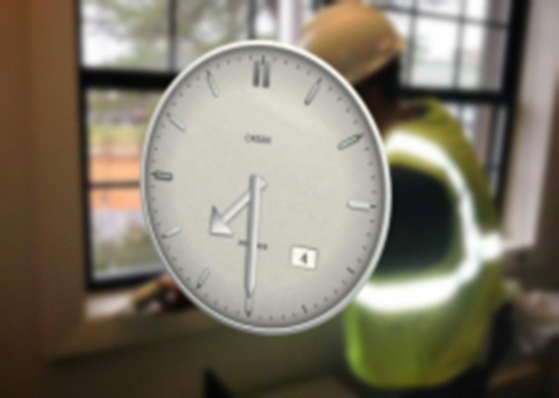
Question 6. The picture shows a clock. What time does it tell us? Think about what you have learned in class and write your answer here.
7:30
